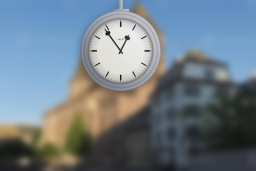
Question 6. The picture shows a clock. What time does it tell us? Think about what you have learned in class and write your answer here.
12:54
